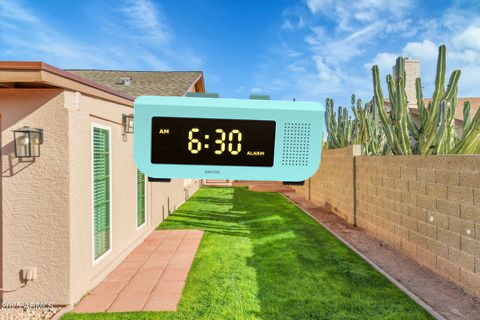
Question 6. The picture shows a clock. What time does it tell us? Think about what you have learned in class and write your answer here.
6:30
